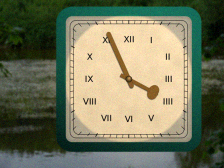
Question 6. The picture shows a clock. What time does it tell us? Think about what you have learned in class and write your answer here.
3:56
